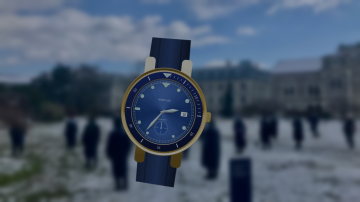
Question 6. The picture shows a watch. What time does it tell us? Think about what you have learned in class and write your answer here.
2:36
